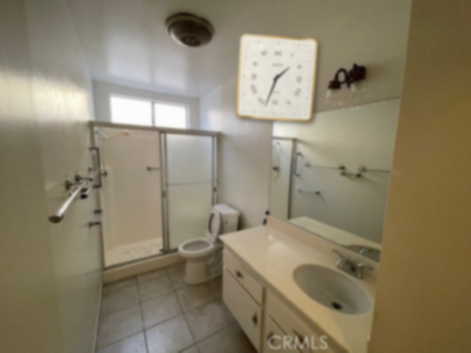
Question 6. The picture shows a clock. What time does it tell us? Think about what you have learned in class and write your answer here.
1:33
